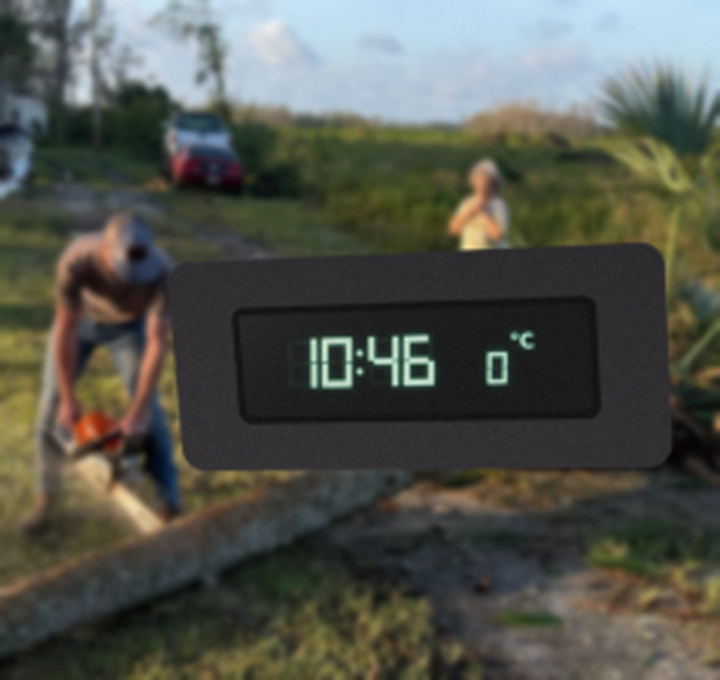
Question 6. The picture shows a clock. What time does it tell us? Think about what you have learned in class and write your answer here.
10:46
